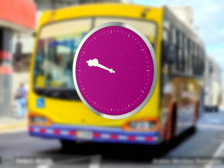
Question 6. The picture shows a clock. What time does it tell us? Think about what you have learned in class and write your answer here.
9:48
